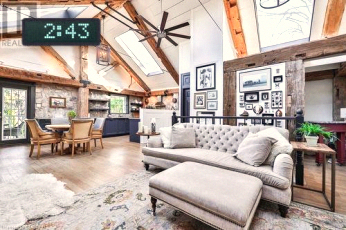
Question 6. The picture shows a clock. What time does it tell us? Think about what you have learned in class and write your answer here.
2:43
